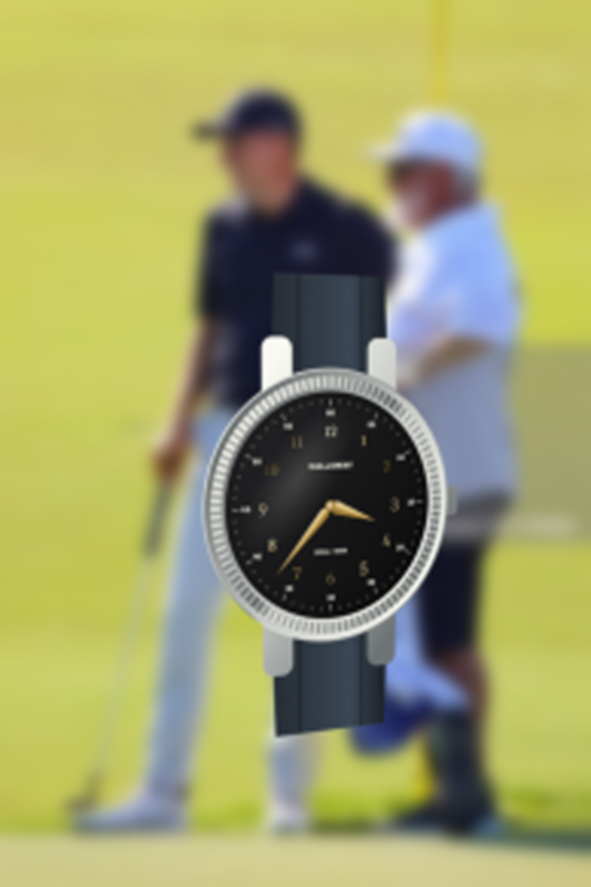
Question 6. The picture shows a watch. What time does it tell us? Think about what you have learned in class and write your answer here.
3:37
